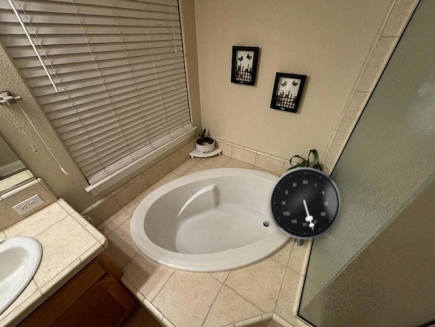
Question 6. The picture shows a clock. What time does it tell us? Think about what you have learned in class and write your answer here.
5:27
